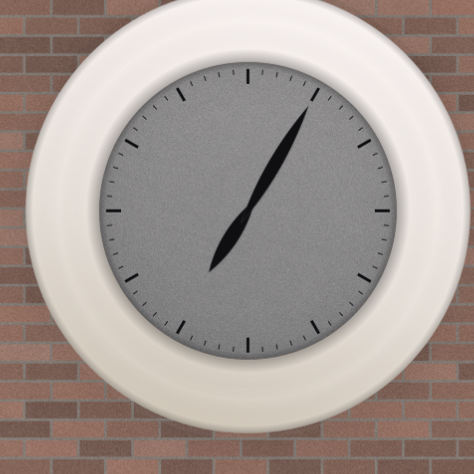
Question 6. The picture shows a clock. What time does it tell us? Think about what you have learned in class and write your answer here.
7:05
